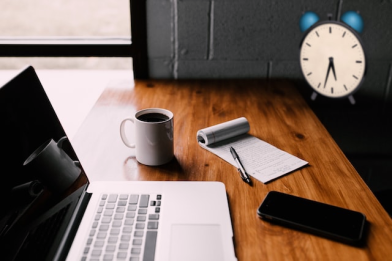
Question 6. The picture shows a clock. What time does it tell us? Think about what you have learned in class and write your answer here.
5:33
